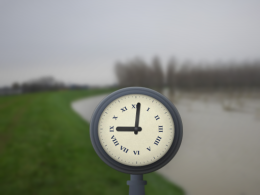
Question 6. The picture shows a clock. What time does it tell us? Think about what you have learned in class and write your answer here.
9:01
